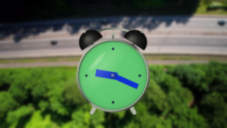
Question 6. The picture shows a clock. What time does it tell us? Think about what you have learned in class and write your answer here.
9:19
